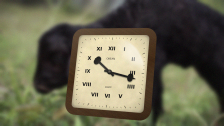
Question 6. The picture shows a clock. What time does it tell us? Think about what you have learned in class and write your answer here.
10:17
